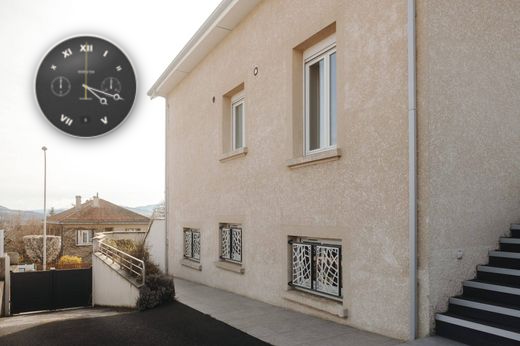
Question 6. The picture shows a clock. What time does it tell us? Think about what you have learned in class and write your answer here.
4:18
